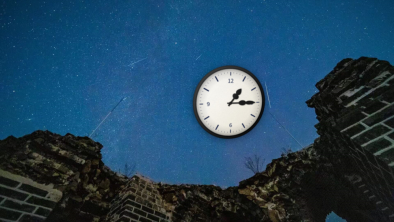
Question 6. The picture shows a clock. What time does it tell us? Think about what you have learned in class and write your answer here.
1:15
